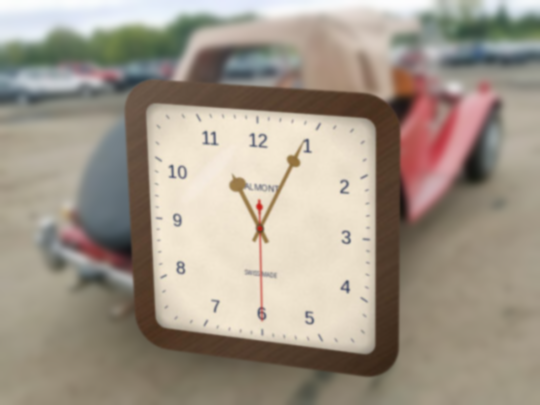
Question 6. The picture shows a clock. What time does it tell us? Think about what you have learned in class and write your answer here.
11:04:30
